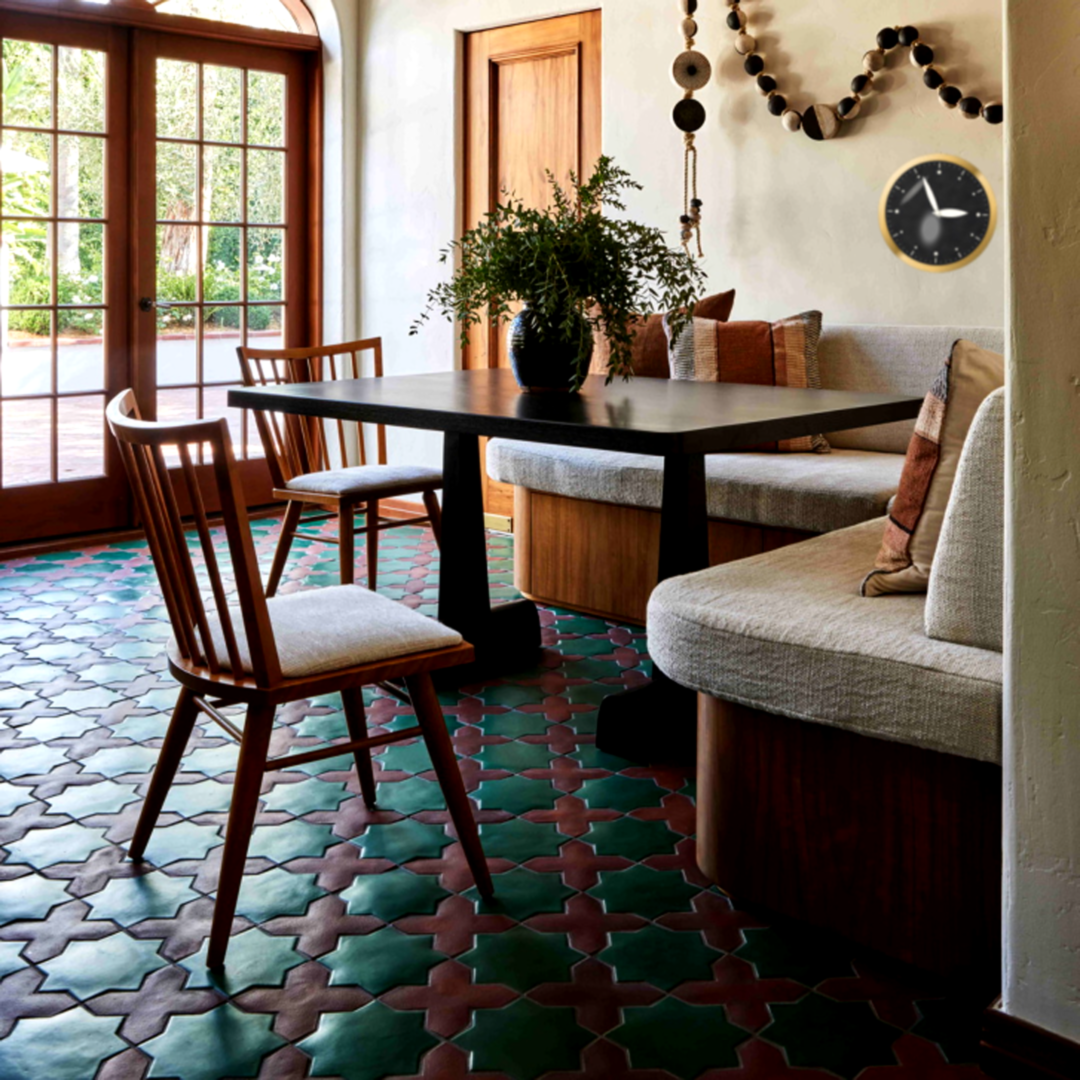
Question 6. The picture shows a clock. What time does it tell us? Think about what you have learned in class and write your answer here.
2:56
